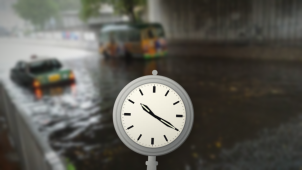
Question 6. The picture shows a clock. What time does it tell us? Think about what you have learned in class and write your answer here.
10:20
